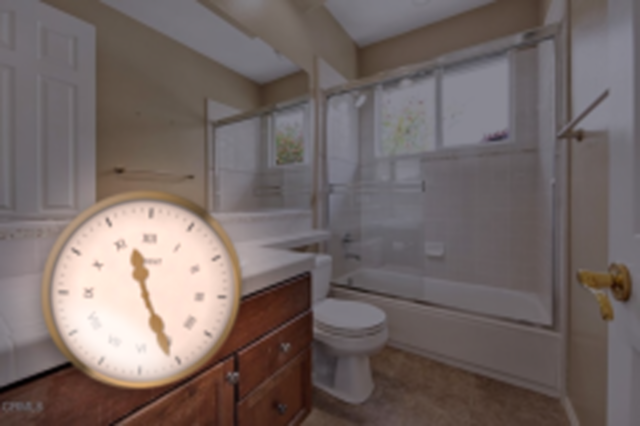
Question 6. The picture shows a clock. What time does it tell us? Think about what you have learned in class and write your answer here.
11:26
